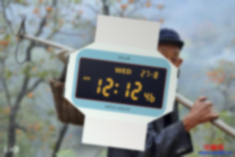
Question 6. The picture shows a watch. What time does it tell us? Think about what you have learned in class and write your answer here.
12:12
